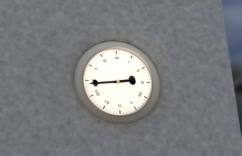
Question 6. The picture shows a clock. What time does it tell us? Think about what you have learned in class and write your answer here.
2:44
